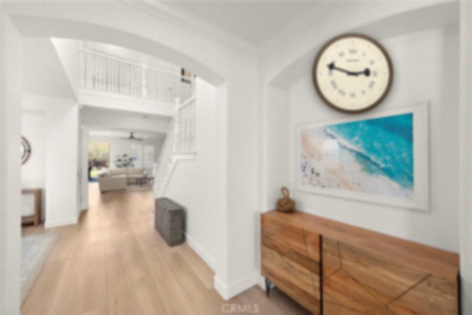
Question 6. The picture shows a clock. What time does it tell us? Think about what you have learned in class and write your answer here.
2:48
